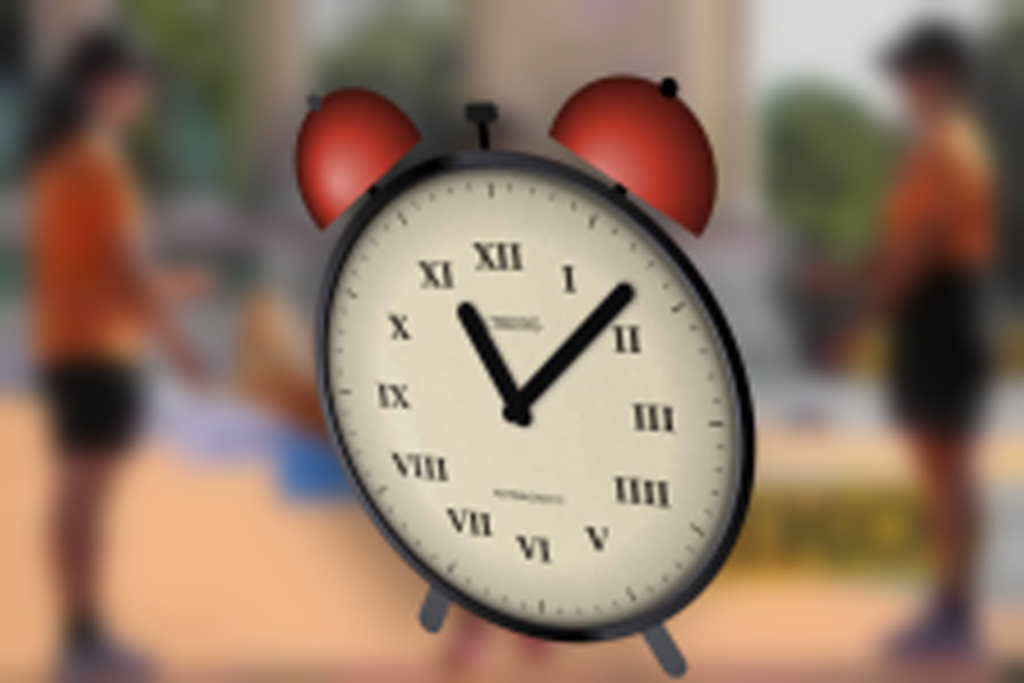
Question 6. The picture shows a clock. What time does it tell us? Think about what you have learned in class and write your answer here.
11:08
